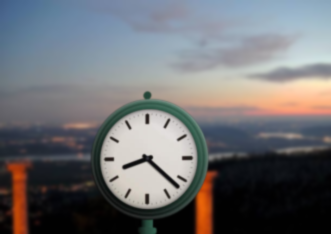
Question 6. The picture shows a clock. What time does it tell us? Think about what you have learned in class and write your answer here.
8:22
